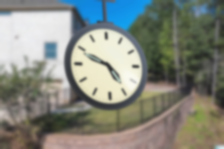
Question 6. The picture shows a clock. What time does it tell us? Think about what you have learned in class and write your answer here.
4:49
